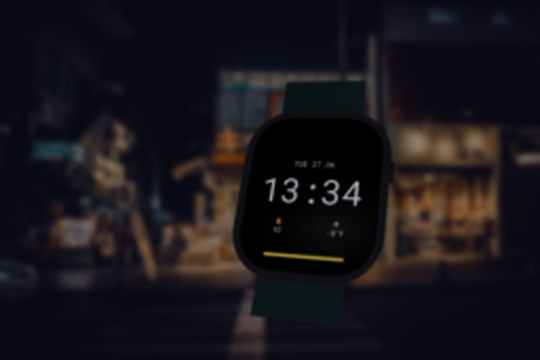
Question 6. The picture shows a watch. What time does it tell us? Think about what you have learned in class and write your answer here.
13:34
